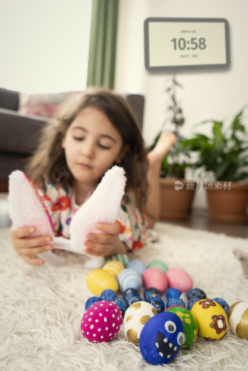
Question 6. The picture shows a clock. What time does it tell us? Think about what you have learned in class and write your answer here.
10:58
